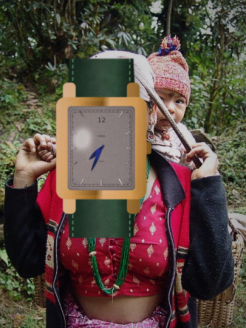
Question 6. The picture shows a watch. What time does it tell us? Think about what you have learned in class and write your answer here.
7:34
